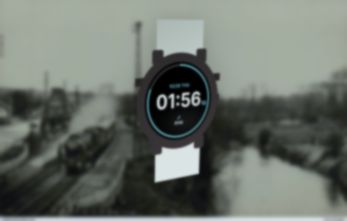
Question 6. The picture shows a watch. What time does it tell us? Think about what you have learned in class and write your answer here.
1:56
